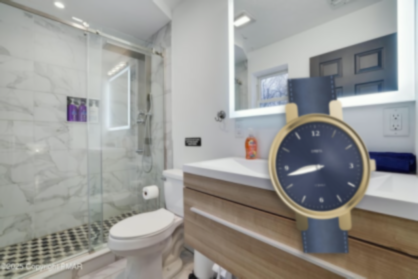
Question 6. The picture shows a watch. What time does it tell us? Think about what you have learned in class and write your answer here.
8:43
